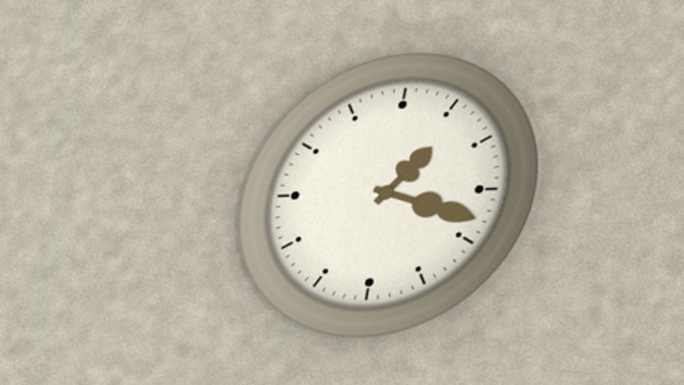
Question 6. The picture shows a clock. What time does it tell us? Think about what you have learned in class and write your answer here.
1:18
